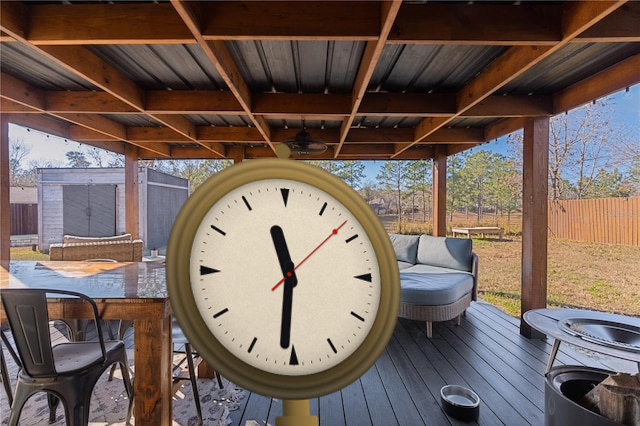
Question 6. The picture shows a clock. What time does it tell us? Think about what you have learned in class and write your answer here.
11:31:08
